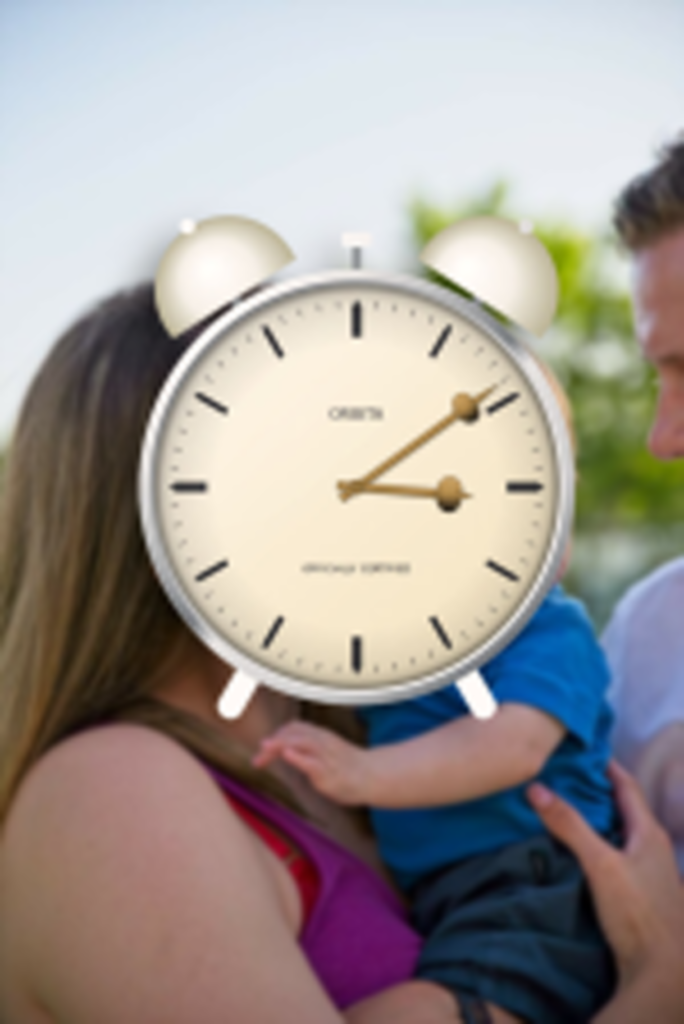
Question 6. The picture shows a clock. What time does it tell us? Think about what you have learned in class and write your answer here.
3:09
